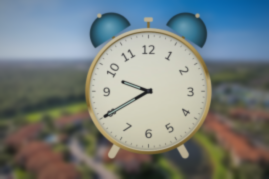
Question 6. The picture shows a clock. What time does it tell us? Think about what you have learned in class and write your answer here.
9:40
